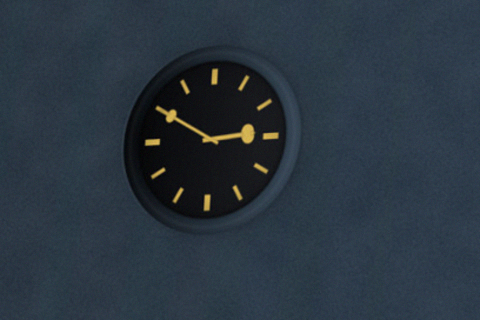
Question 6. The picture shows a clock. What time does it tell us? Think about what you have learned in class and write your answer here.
2:50
